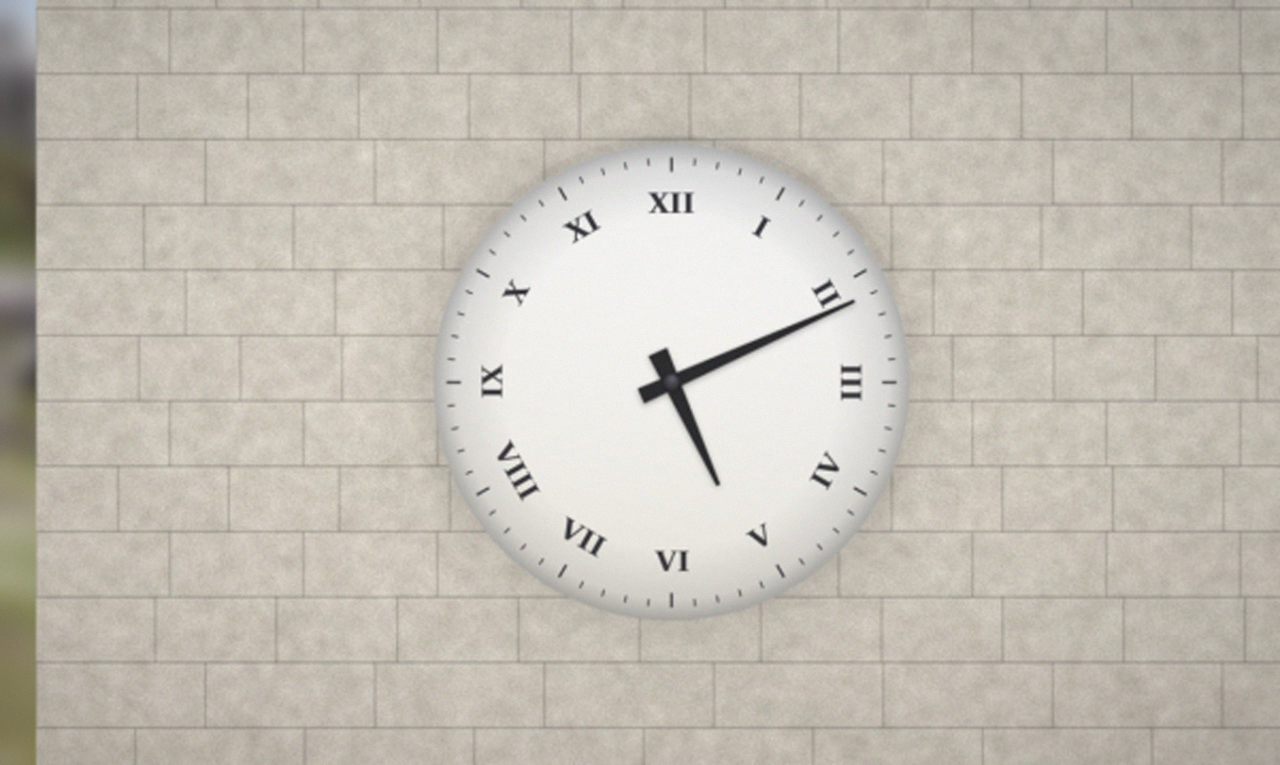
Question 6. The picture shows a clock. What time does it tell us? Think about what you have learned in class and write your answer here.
5:11
